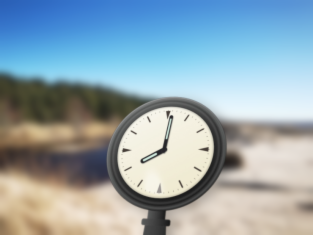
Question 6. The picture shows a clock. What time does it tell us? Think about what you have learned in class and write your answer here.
8:01
